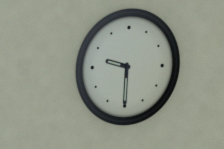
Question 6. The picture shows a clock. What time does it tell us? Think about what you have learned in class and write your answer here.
9:30
